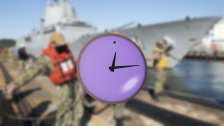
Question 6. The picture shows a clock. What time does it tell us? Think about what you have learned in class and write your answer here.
12:13
